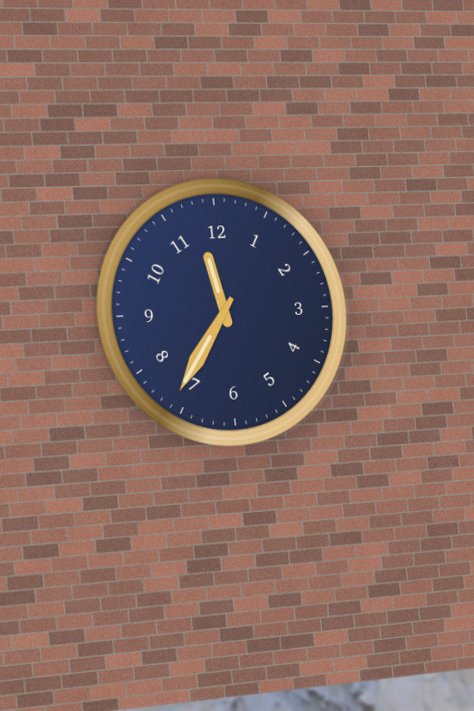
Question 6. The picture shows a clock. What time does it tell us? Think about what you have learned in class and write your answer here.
11:36
